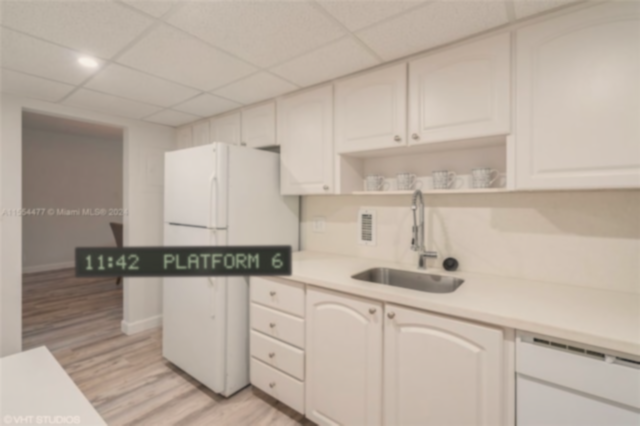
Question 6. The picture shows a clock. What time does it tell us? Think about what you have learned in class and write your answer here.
11:42
